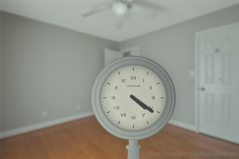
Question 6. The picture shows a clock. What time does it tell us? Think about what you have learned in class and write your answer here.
4:21
